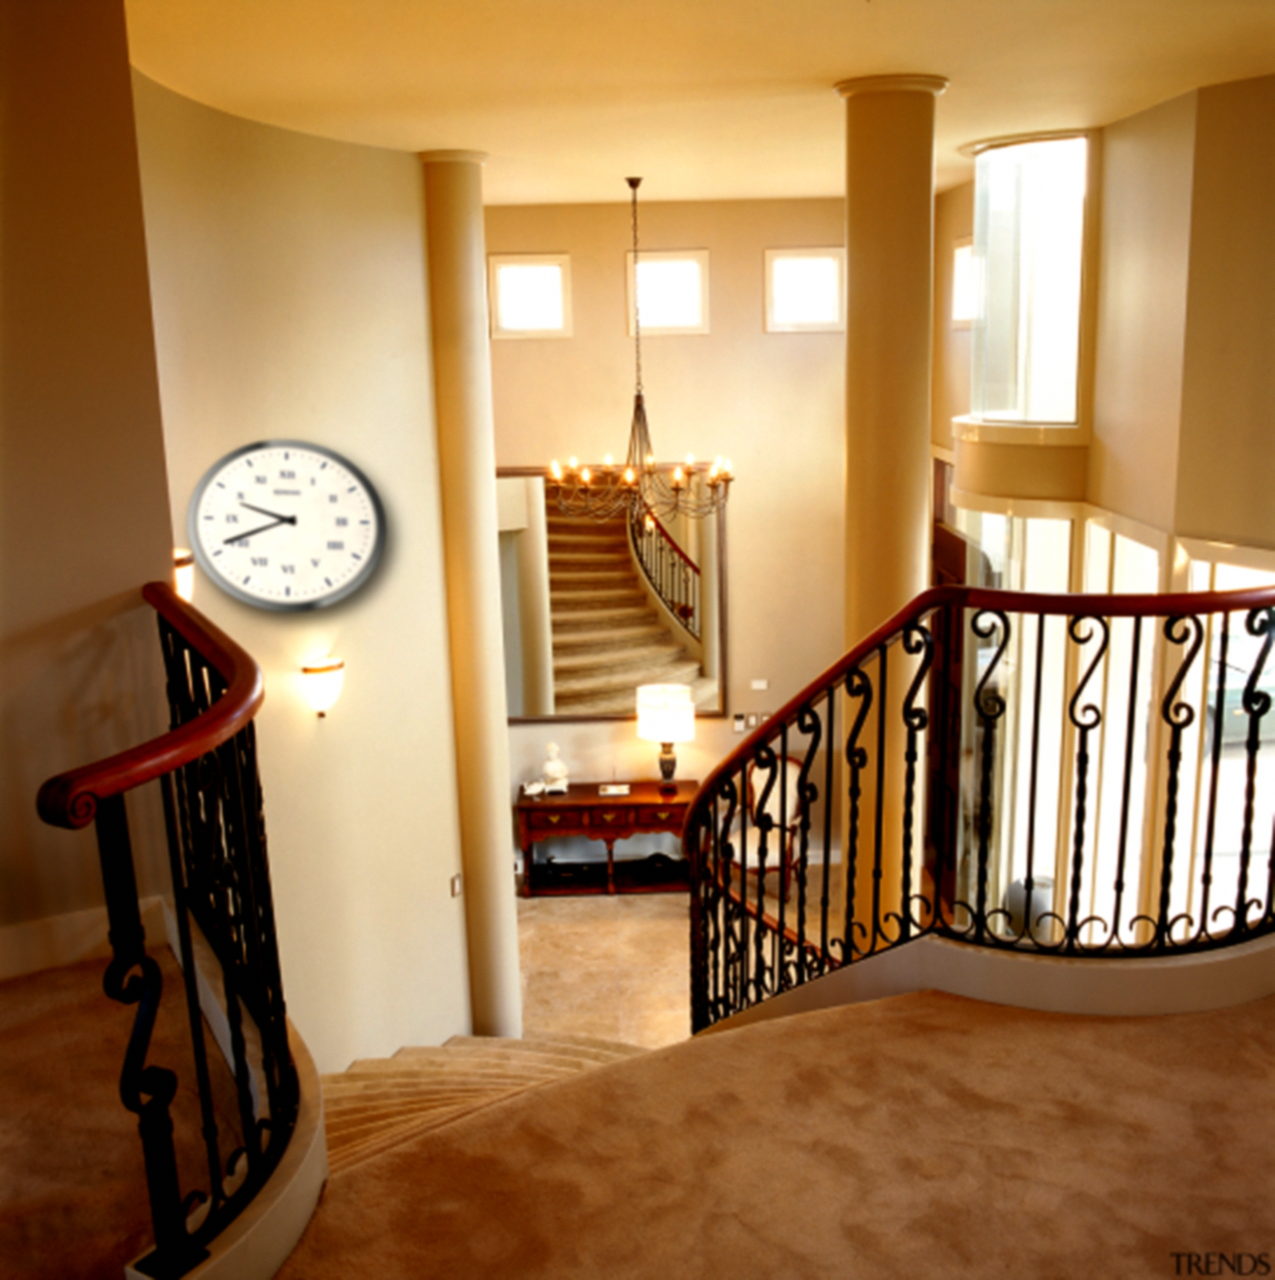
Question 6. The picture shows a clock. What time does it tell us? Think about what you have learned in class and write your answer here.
9:41
